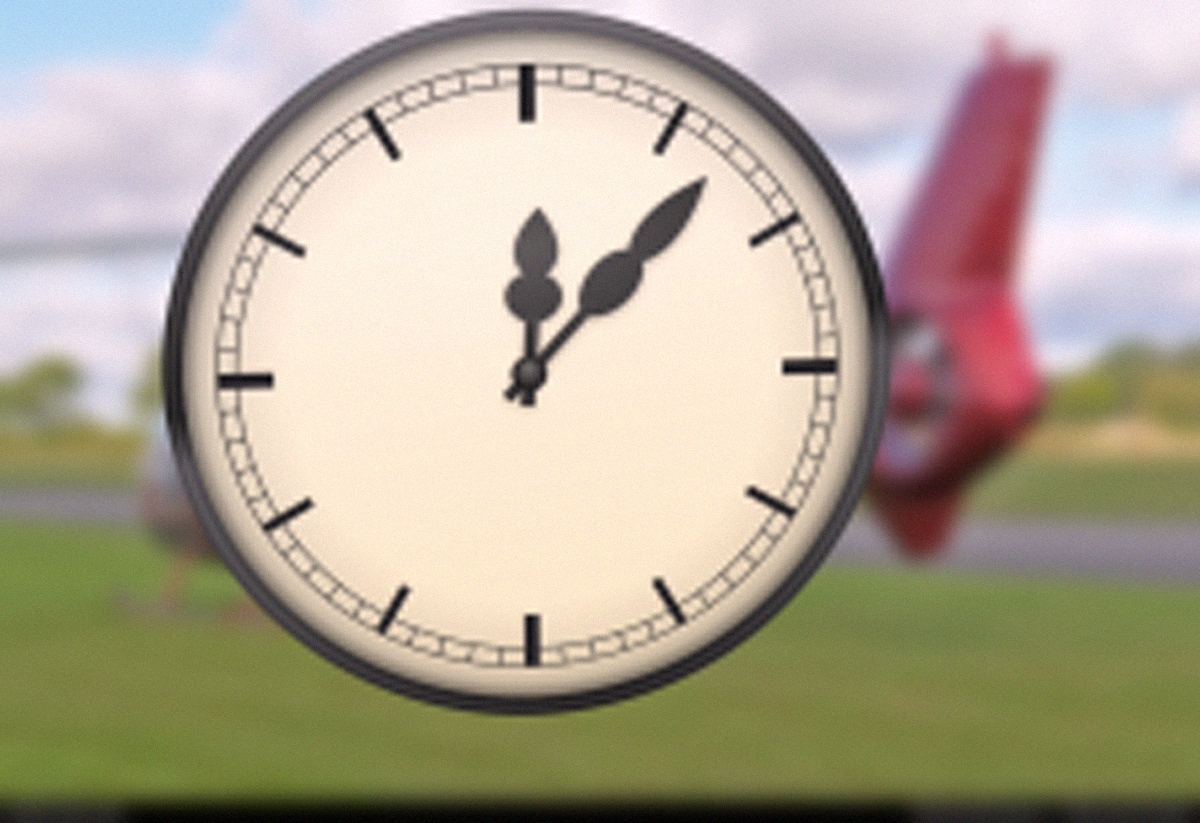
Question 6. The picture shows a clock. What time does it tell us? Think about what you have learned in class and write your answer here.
12:07
